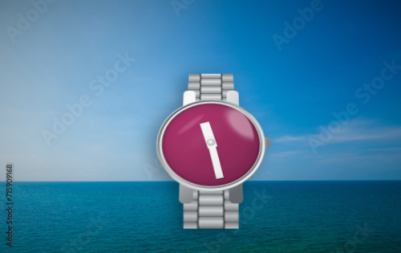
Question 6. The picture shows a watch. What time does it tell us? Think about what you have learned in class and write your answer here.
11:28
